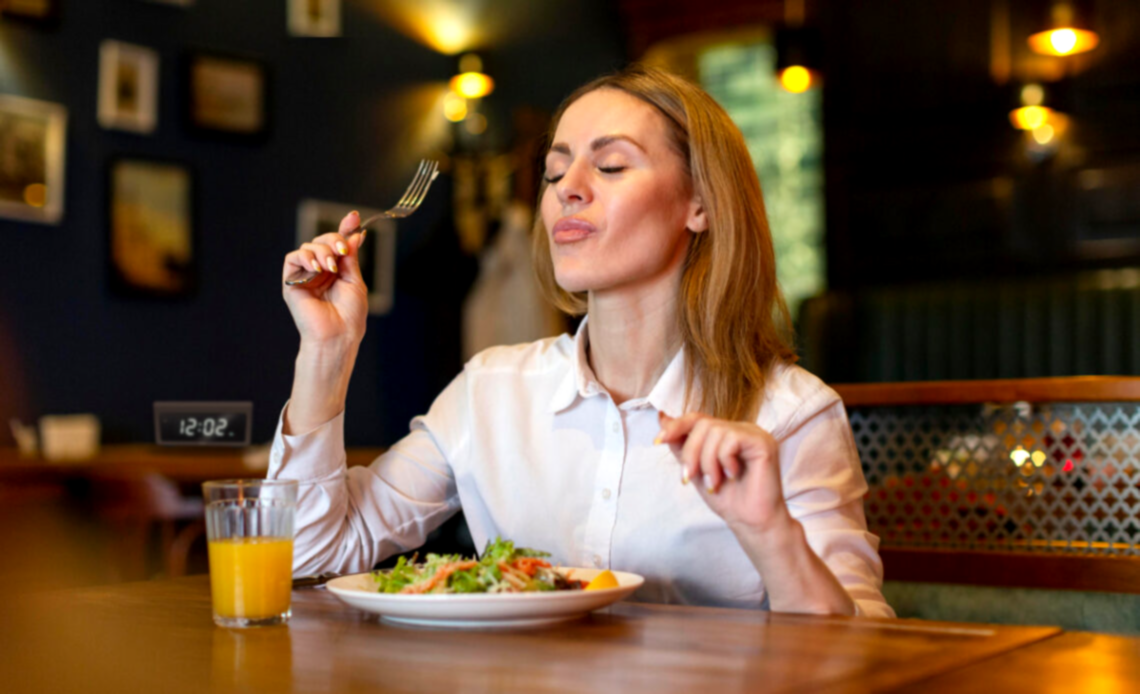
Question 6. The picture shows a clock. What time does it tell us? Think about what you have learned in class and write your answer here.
12:02
